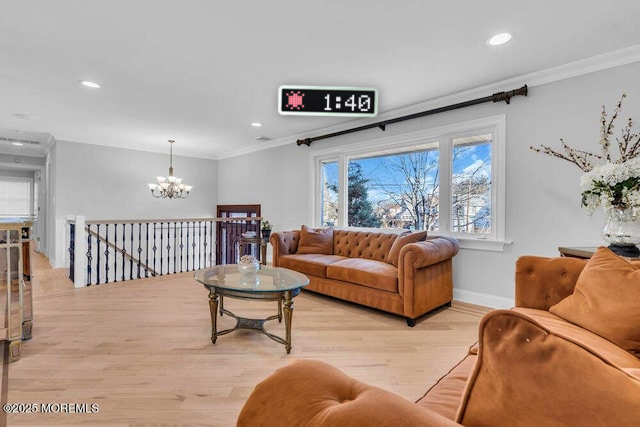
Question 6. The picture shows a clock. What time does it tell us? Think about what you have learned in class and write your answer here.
1:40
